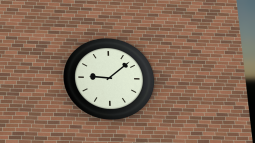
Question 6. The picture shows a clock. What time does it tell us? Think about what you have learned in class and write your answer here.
9:08
